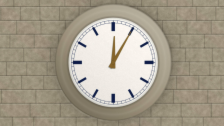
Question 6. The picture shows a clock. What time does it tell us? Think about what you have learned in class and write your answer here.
12:05
